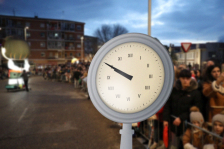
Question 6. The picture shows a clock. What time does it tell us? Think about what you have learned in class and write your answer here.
9:50
